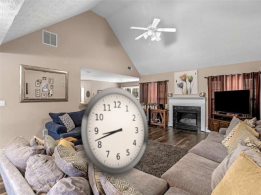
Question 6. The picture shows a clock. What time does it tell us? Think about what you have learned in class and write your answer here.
8:42
